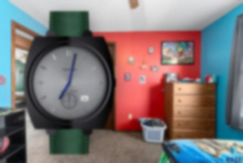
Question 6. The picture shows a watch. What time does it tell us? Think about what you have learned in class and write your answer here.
7:02
